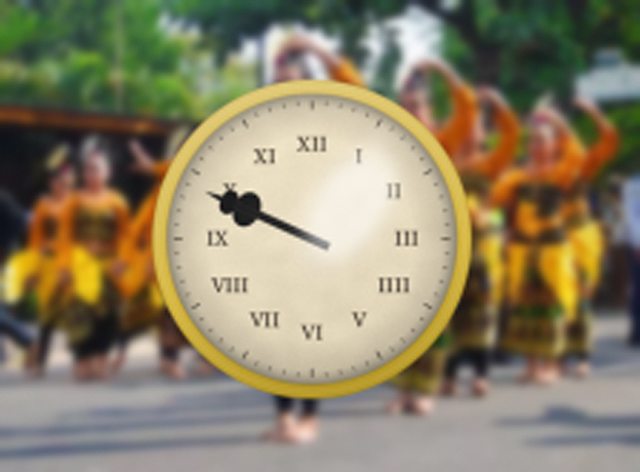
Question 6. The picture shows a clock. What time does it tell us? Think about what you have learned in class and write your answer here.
9:49
